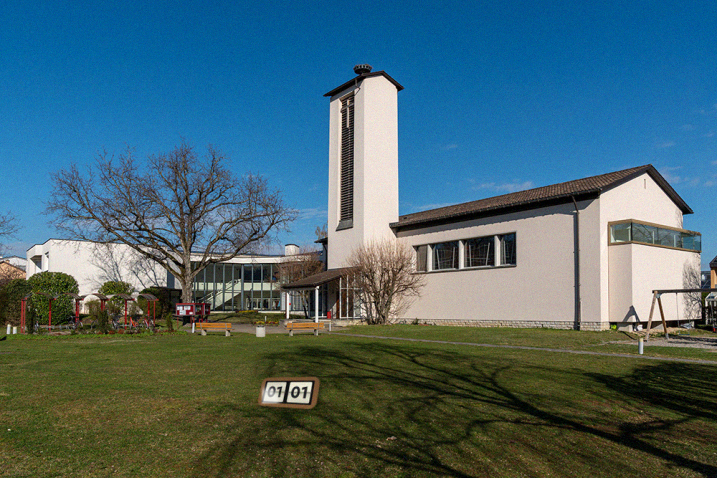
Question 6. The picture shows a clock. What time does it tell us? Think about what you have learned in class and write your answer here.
1:01
